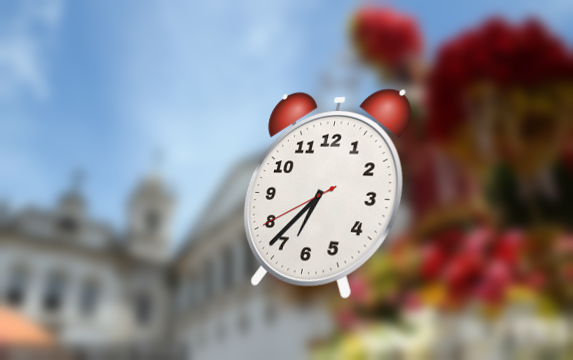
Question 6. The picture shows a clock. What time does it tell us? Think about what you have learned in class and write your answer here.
6:36:40
